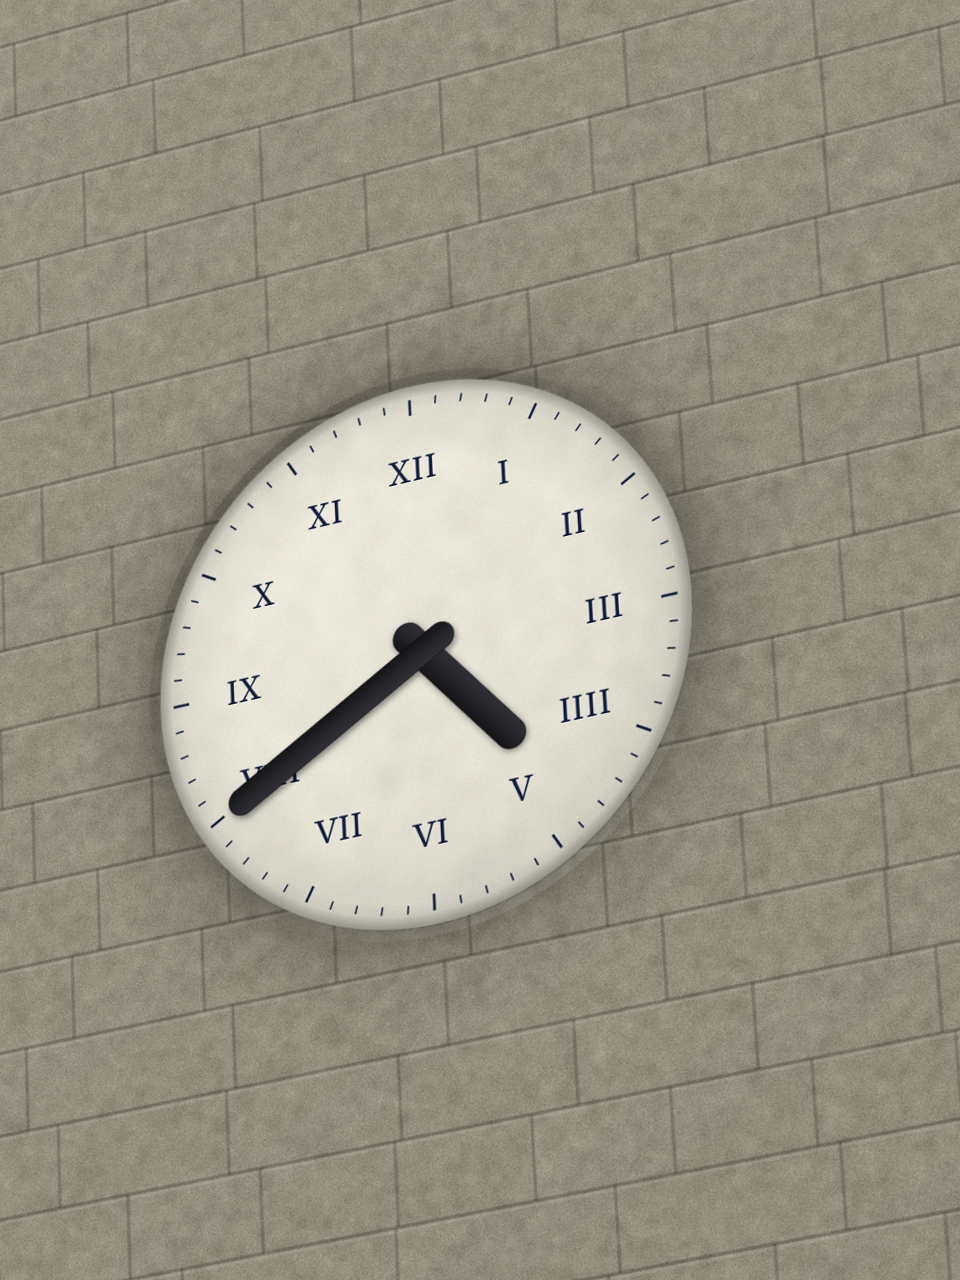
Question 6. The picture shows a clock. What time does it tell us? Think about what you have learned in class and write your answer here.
4:40
